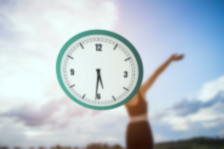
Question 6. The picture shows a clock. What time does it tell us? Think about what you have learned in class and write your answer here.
5:31
